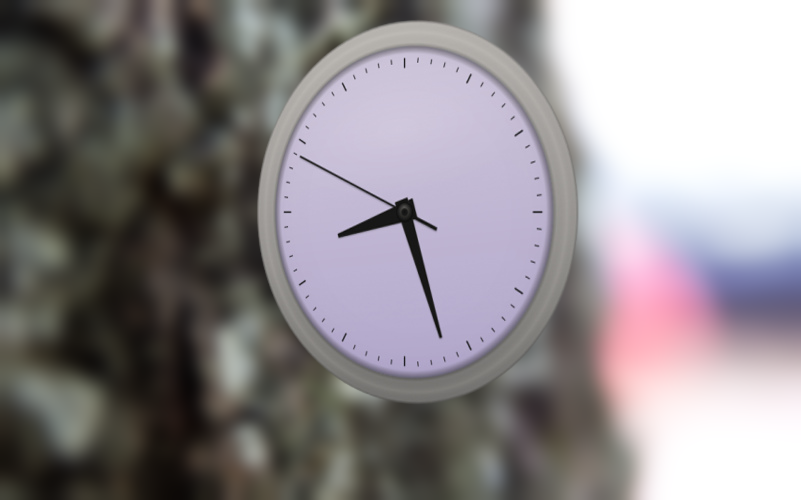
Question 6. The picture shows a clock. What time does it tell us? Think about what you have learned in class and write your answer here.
8:26:49
